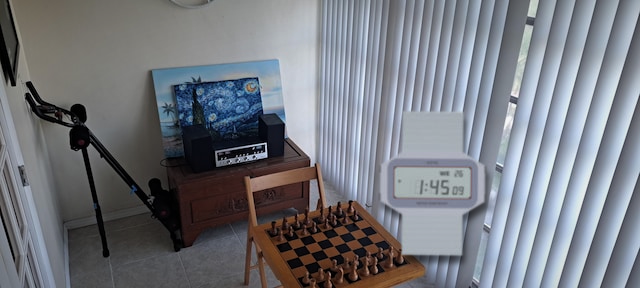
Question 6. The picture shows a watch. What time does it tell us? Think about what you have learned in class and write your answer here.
1:45
